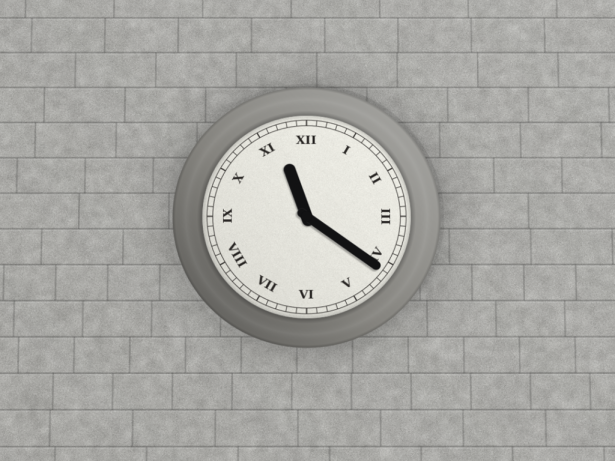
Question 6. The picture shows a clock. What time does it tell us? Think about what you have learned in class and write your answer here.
11:21
